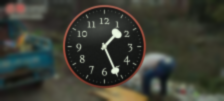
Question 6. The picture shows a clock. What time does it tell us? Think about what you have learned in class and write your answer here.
1:26
